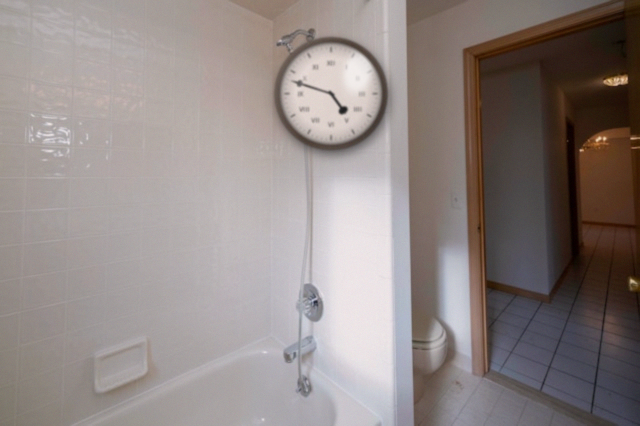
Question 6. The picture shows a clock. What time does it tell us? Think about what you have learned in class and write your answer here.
4:48
